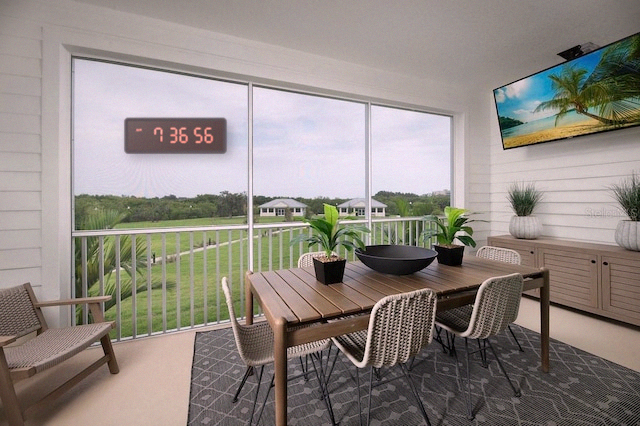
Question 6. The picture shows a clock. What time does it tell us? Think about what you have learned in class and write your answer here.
7:36:56
